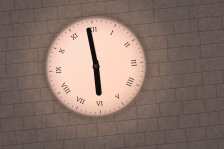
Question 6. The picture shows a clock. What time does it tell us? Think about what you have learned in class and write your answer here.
5:59
